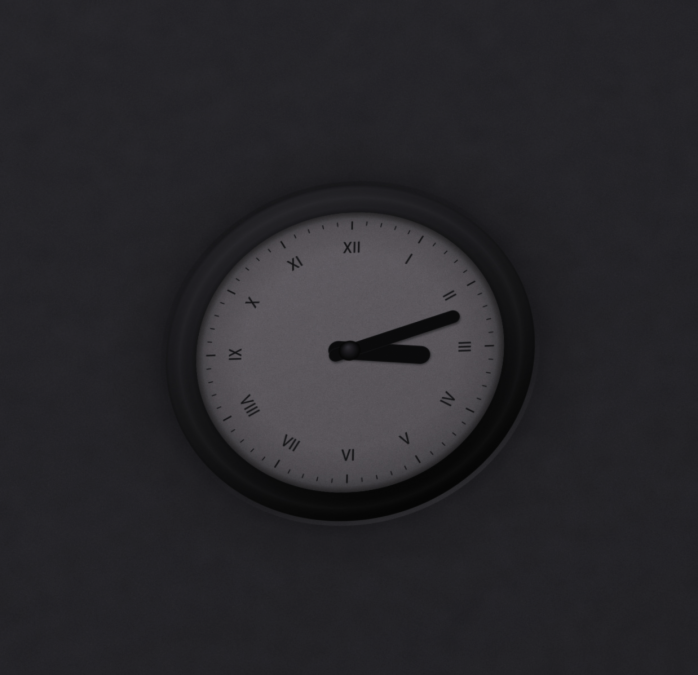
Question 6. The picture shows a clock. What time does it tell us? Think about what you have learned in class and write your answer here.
3:12
